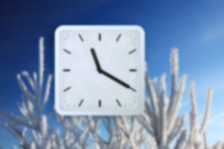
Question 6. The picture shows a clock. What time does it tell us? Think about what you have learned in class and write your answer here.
11:20
